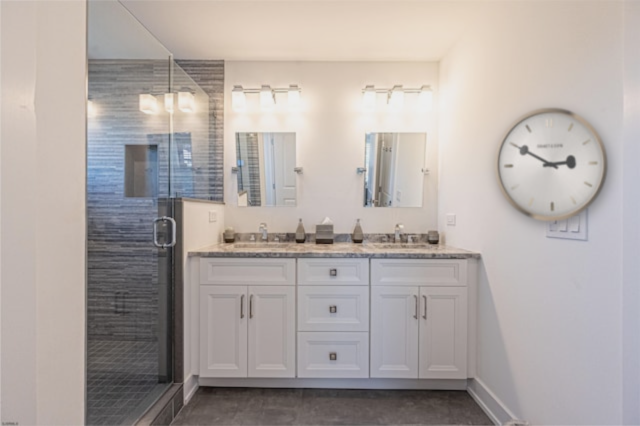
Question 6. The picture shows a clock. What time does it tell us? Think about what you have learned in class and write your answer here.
2:50
